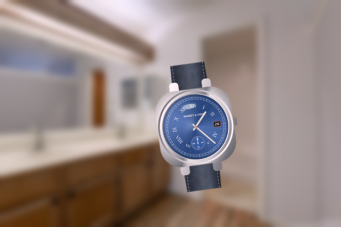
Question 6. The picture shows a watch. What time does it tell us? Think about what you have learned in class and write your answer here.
1:23
